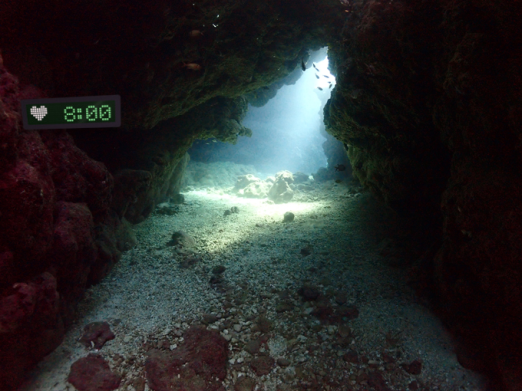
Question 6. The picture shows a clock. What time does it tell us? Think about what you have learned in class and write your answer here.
8:00
